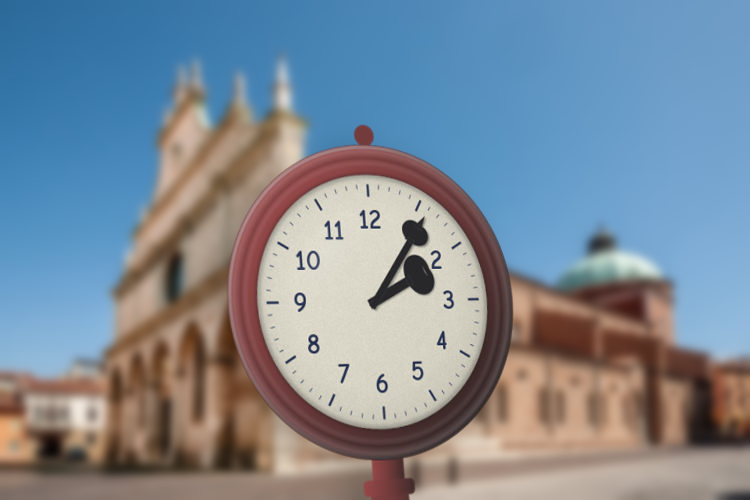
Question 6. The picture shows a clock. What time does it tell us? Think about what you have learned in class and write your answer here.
2:06
